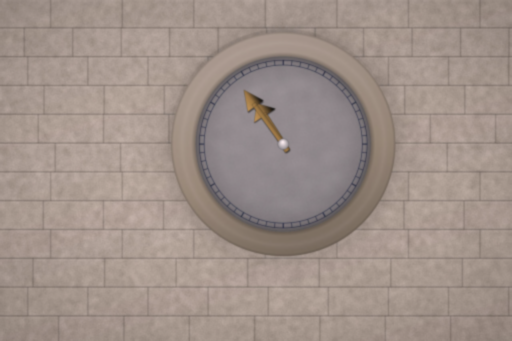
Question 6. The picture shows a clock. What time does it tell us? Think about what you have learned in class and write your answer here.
10:54
